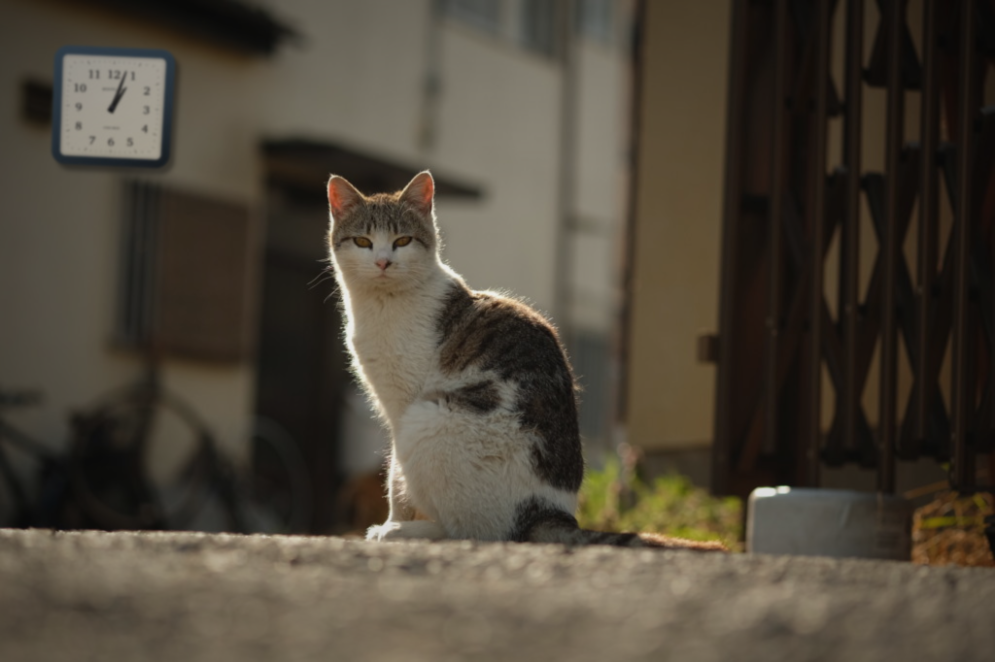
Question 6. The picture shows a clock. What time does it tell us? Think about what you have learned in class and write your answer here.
1:03
